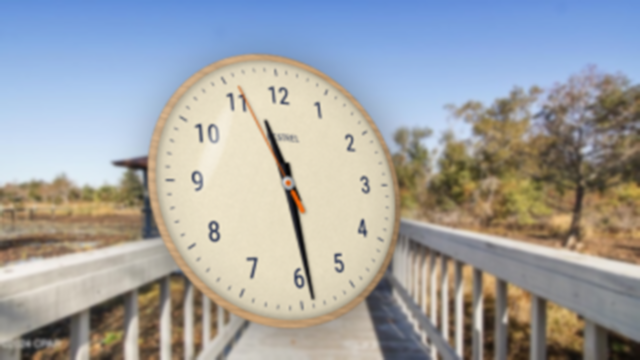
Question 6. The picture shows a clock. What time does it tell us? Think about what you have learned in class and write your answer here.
11:28:56
